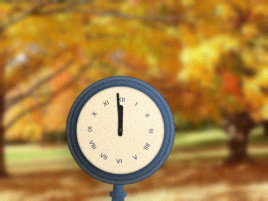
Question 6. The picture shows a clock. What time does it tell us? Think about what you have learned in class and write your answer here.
11:59
